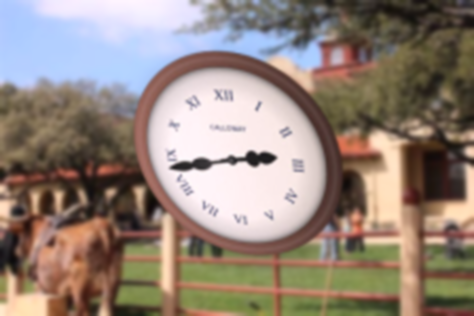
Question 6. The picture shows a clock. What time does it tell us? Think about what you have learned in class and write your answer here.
2:43
